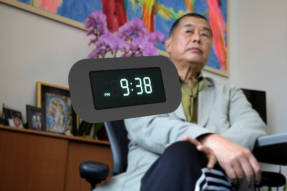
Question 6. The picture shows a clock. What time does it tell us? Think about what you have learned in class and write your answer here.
9:38
